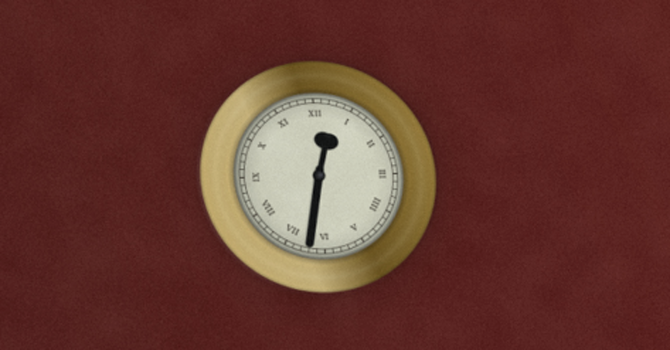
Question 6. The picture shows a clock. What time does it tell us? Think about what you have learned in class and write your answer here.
12:32
